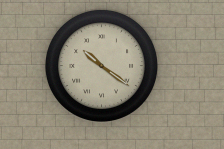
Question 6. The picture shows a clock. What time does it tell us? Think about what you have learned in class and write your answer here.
10:21
